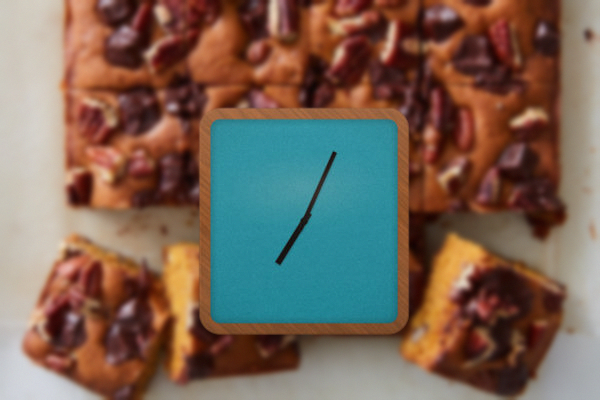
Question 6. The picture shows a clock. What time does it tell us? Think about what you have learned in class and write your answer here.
7:04
